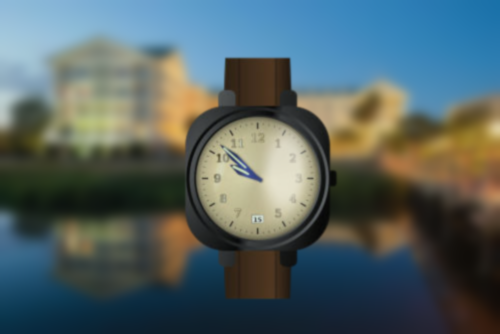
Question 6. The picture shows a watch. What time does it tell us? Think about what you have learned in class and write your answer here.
9:52
